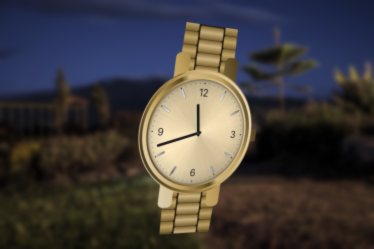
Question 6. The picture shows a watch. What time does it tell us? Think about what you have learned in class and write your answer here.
11:42
